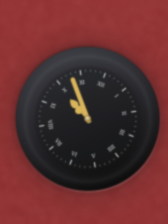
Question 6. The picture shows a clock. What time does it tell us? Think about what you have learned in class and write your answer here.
9:53
